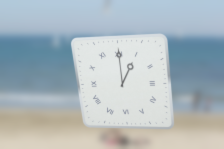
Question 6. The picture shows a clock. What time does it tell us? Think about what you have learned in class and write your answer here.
1:00
